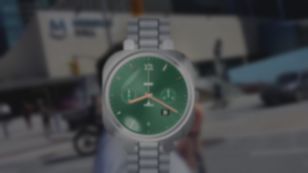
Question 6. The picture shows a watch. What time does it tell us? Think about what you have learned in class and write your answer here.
8:20
